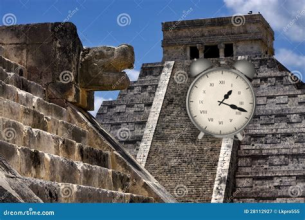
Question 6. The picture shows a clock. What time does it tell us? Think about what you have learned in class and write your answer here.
1:18
